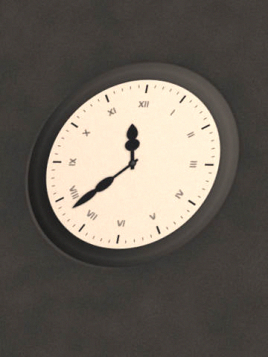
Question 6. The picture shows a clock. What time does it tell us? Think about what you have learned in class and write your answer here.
11:38
